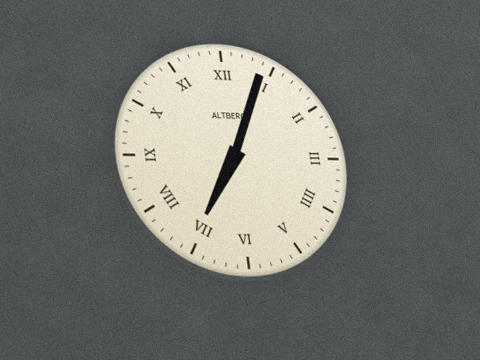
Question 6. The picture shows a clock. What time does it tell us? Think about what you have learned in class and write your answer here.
7:04
